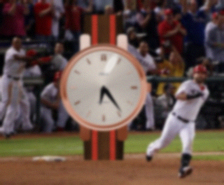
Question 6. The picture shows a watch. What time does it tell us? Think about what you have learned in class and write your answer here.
6:24
